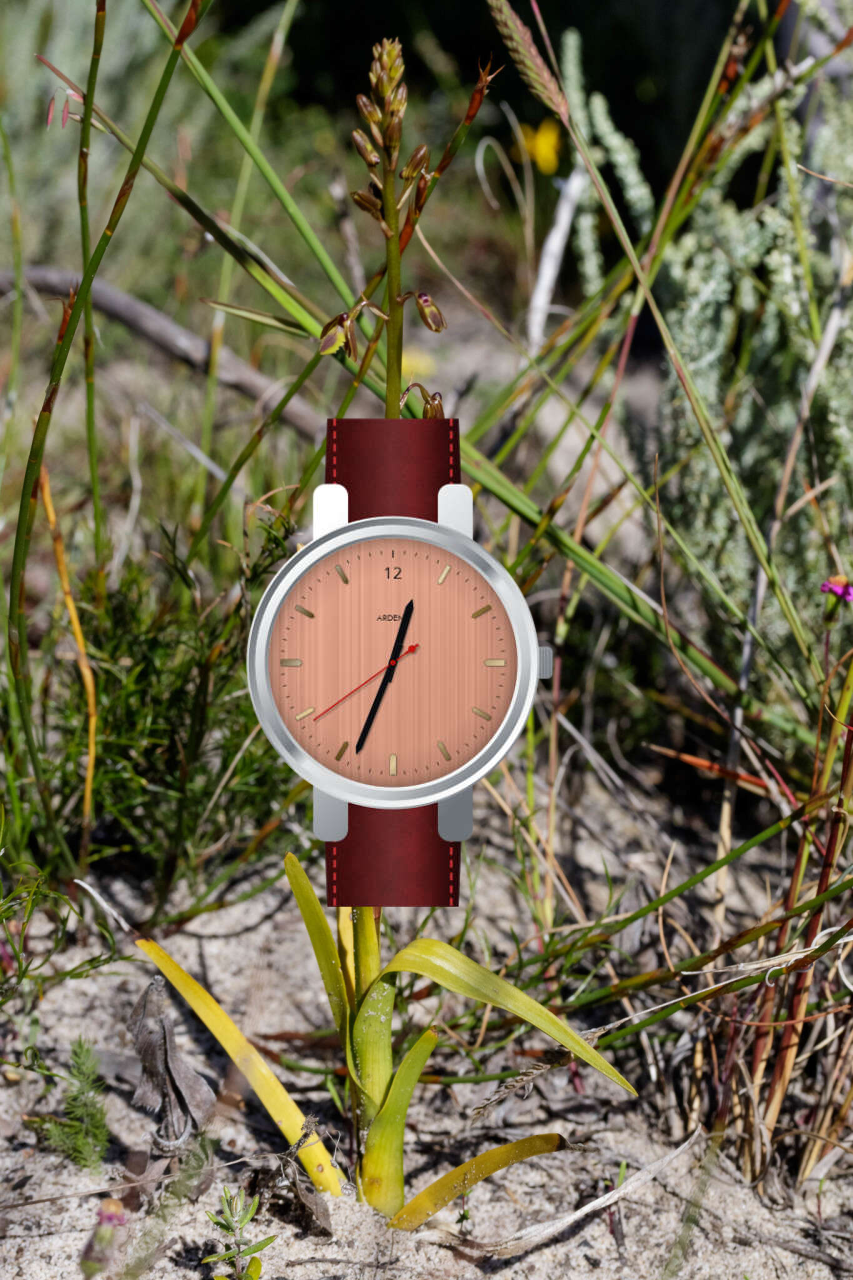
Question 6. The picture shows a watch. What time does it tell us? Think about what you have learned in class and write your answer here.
12:33:39
